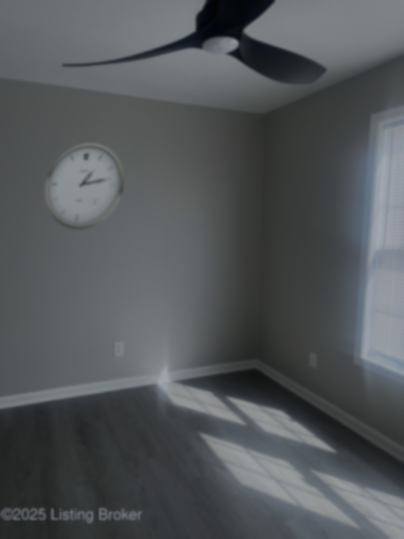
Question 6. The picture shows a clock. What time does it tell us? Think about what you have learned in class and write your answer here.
1:13
